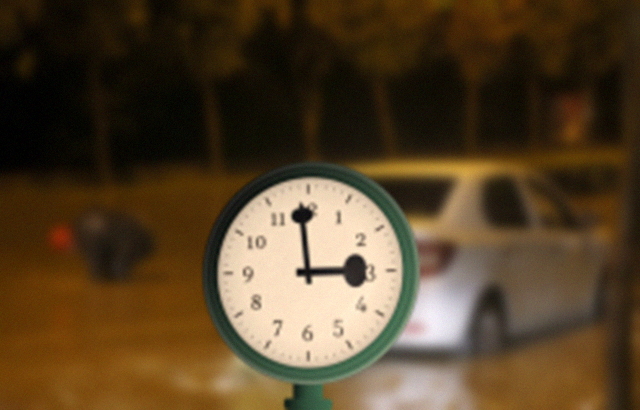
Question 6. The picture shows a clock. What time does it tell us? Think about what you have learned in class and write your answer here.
2:59
